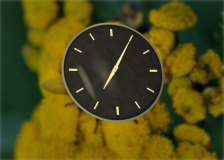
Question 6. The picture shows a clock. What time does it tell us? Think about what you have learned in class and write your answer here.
7:05
